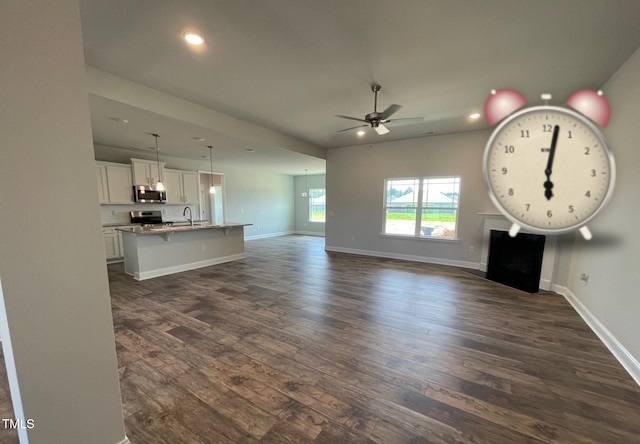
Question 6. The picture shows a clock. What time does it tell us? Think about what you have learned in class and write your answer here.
6:02
